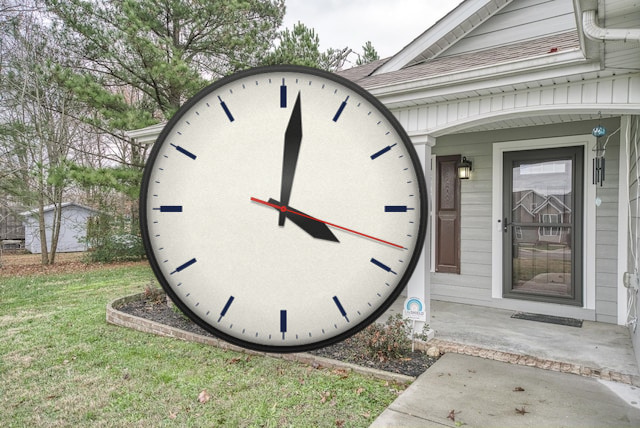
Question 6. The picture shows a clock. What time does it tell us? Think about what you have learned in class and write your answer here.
4:01:18
